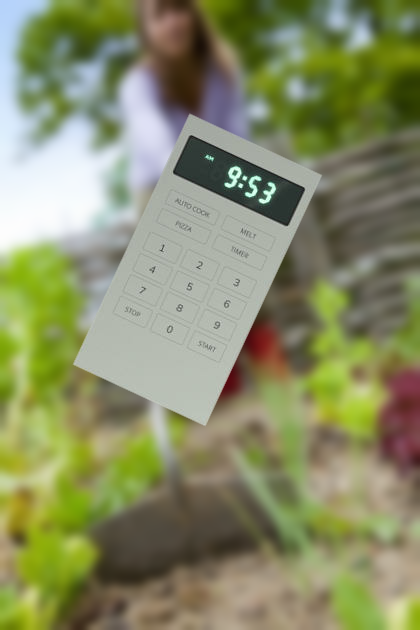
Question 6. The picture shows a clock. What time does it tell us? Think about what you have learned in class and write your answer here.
9:53
